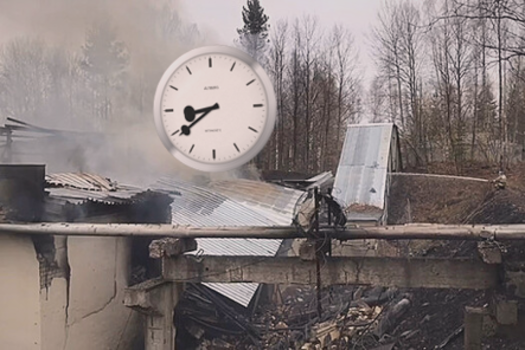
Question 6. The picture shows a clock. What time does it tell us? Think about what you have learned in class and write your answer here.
8:39
